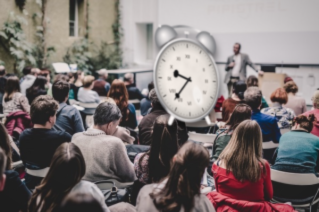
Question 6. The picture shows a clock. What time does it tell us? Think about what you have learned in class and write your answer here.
9:37
